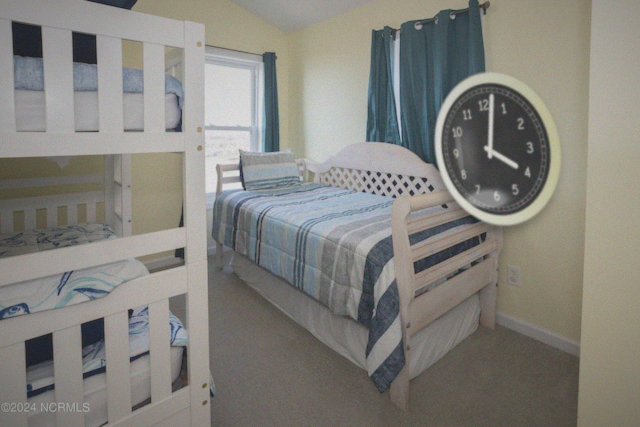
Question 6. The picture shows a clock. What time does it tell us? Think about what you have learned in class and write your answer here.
4:02
